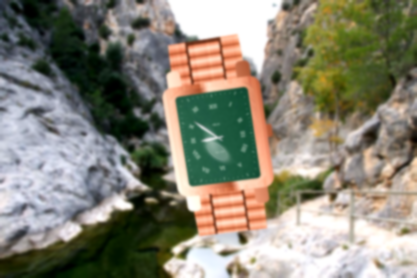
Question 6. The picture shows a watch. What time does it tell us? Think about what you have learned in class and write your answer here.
8:52
